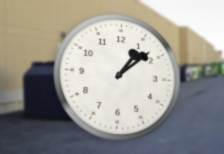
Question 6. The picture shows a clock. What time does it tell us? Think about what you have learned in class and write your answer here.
1:08
